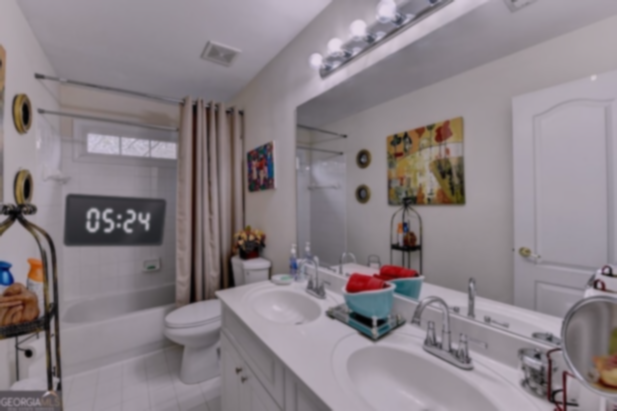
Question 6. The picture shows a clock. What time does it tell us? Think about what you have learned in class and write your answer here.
5:24
